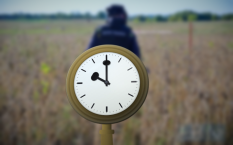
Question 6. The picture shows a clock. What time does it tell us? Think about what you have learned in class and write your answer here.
10:00
